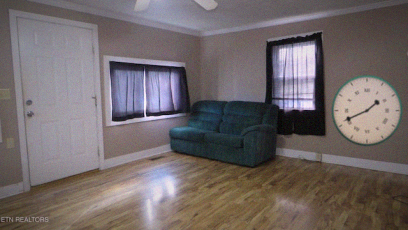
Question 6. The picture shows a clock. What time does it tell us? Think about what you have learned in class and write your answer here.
1:41
